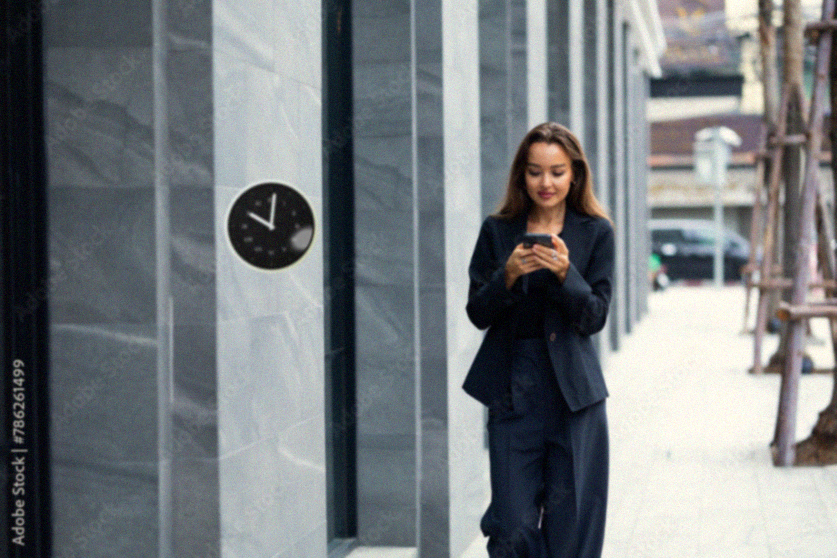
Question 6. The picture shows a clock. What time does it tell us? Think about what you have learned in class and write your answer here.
10:01
